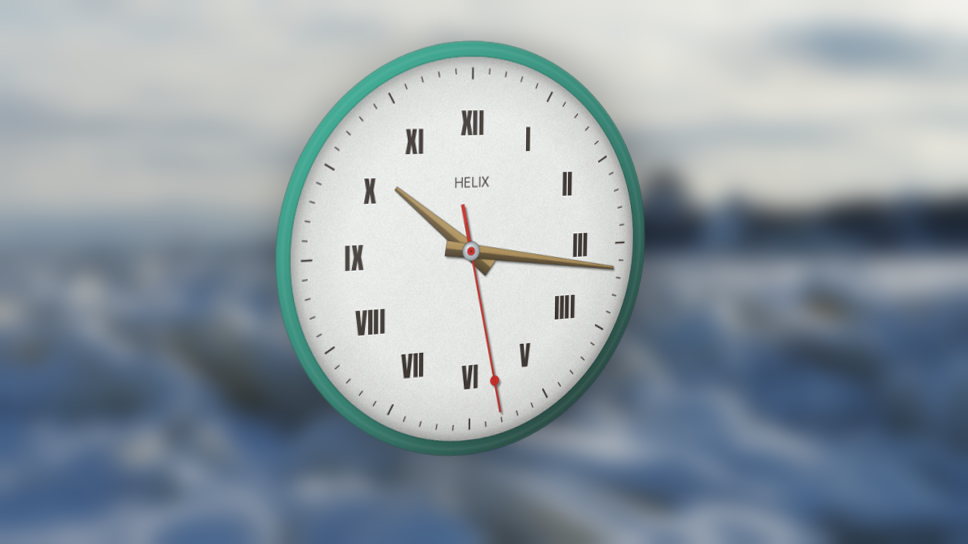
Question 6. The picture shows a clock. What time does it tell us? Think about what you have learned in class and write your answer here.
10:16:28
